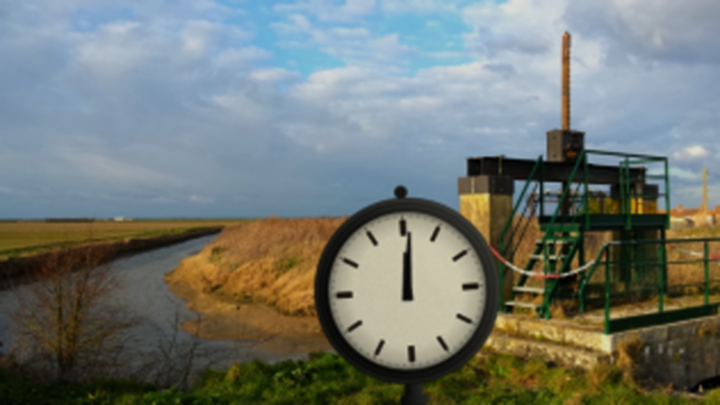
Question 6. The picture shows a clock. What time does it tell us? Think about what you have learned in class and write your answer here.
12:01
